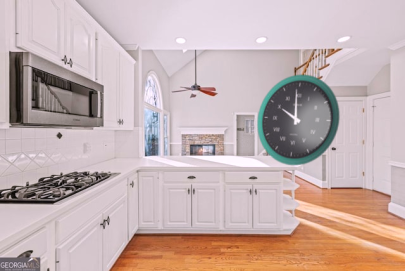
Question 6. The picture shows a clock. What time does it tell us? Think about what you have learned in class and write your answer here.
9:59
